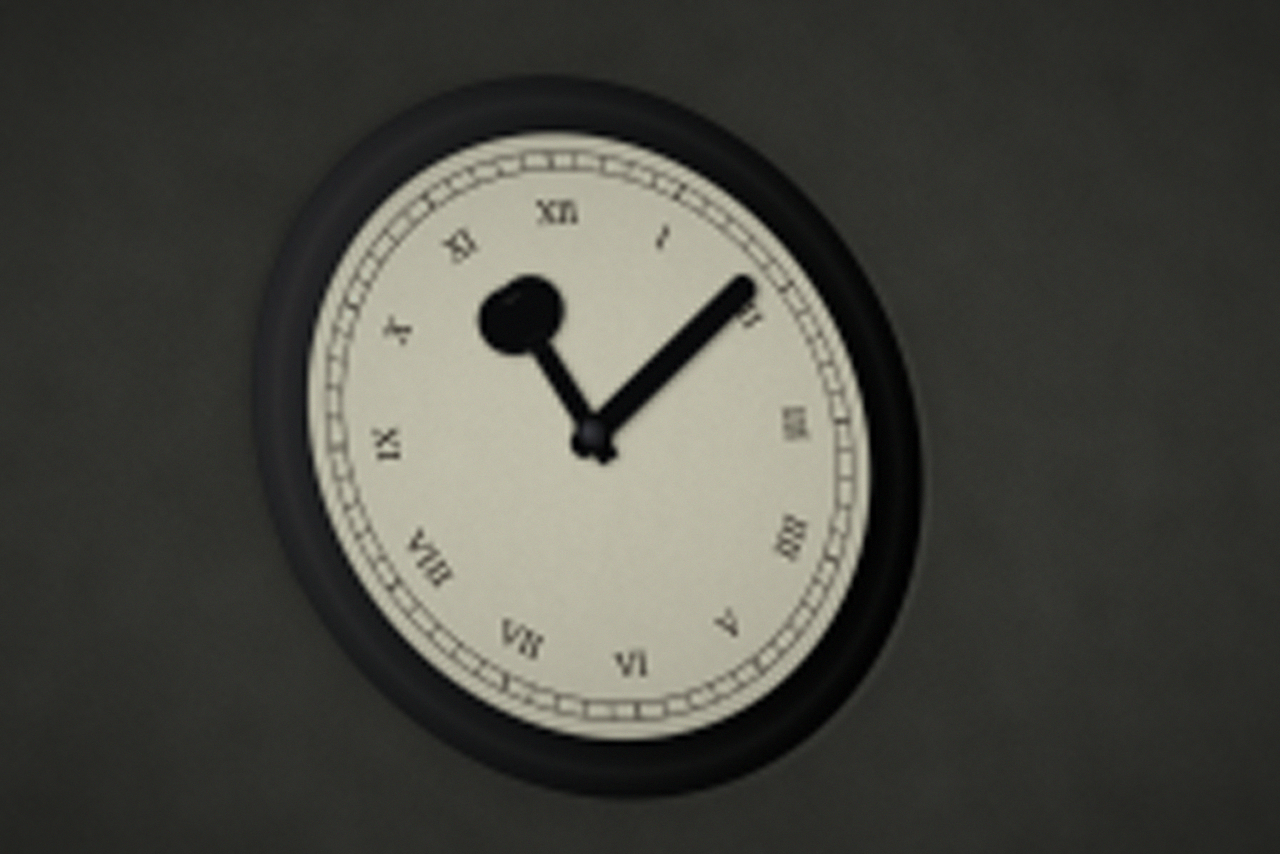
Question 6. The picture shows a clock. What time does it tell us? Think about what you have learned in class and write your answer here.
11:09
